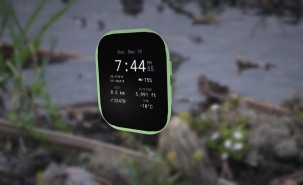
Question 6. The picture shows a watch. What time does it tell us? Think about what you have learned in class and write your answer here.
7:44
